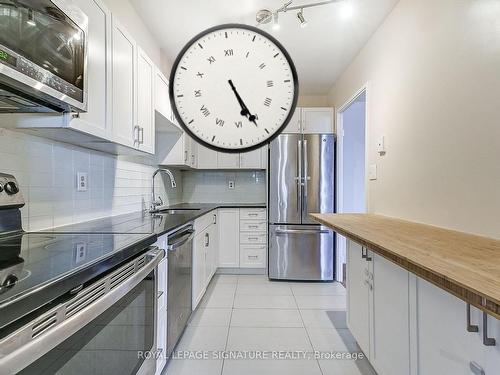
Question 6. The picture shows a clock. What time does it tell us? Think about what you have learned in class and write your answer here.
5:26
